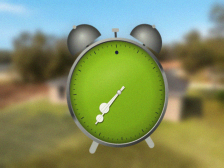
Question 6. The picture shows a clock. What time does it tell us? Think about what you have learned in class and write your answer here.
7:37
